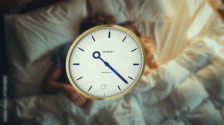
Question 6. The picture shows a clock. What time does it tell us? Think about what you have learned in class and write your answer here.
10:22
